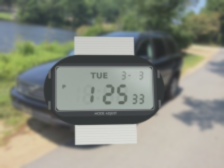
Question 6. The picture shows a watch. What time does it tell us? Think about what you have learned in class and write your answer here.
1:25:33
